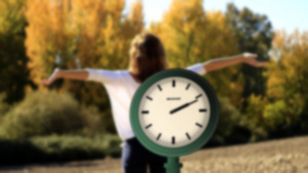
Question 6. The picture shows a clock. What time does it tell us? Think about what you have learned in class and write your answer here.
2:11
